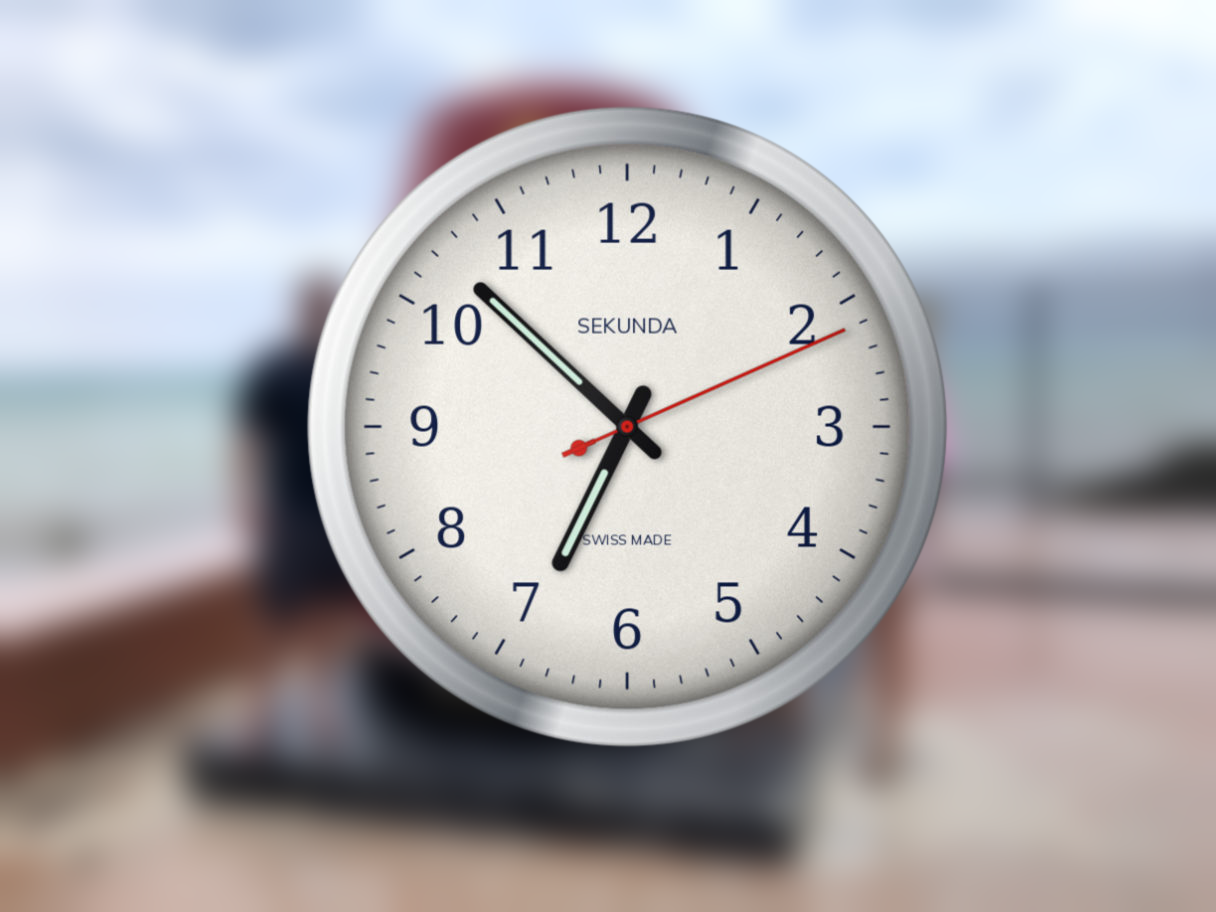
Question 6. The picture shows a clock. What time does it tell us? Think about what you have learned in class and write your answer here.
6:52:11
